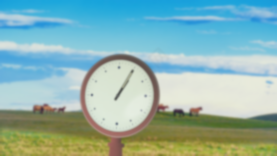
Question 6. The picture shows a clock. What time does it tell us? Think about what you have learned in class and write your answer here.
1:05
